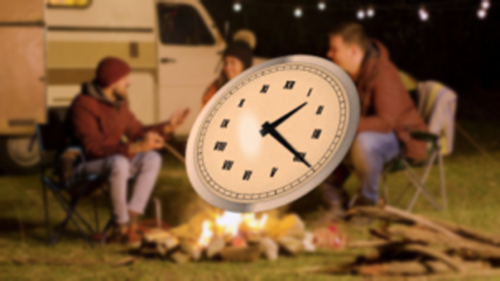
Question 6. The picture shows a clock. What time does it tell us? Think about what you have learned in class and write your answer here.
1:20
